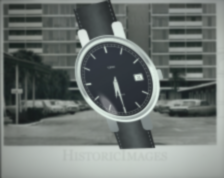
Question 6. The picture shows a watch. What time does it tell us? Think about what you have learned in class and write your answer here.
6:30
